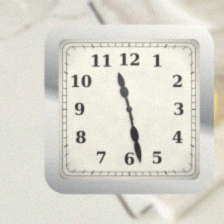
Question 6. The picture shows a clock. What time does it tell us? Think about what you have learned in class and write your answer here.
11:28
